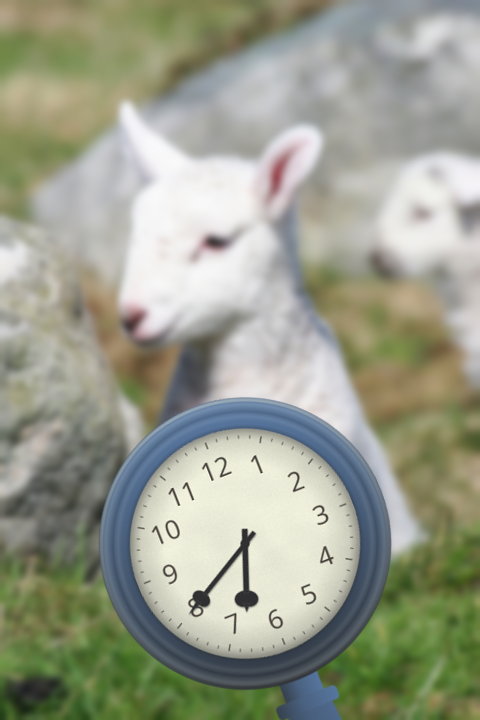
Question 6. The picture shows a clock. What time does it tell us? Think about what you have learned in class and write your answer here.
6:40
